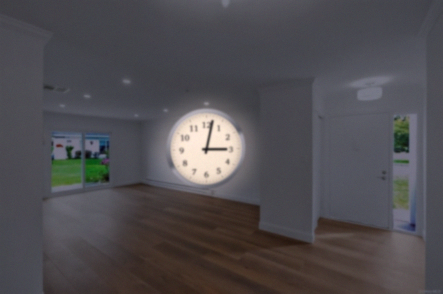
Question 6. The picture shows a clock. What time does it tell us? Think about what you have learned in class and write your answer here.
3:02
